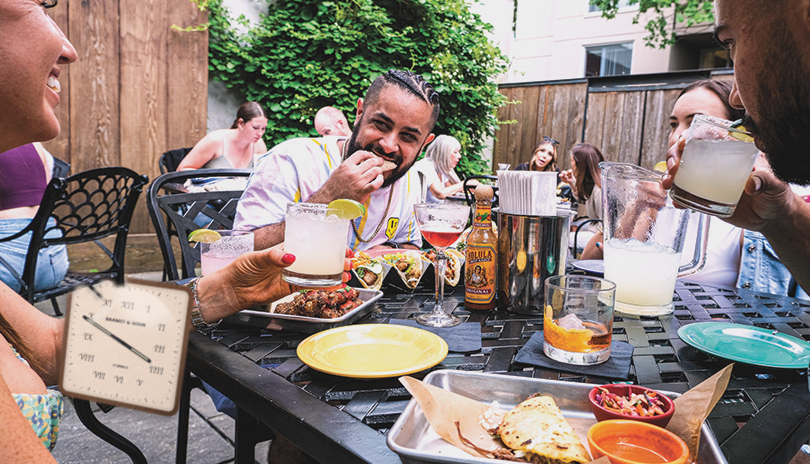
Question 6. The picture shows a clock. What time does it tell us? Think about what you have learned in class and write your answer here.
3:49
